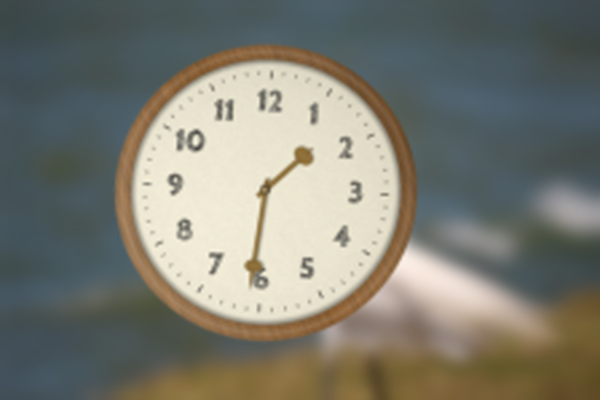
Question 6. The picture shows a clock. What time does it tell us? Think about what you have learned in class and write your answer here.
1:31
